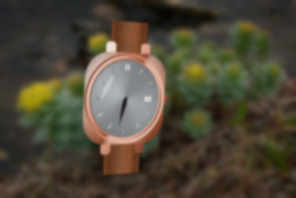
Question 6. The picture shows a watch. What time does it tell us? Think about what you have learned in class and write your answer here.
6:32
